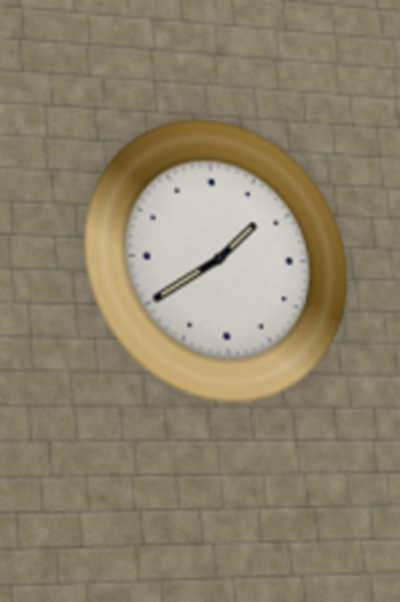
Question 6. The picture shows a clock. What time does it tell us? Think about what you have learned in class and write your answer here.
1:40
